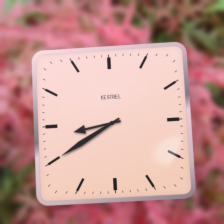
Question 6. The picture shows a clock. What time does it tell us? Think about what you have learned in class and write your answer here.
8:40
